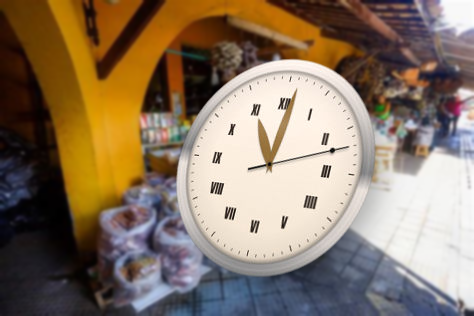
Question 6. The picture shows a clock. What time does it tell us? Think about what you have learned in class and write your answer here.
11:01:12
